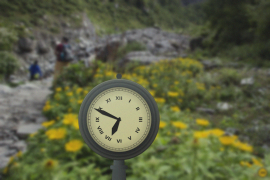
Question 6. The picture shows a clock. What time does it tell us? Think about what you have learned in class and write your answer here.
6:49
